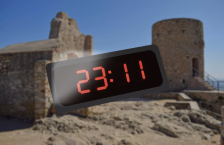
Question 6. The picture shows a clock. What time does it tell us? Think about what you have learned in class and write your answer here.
23:11
